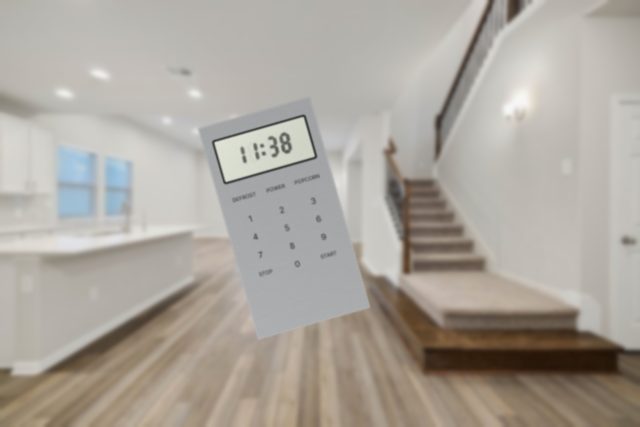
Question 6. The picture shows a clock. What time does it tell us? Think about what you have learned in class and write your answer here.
11:38
